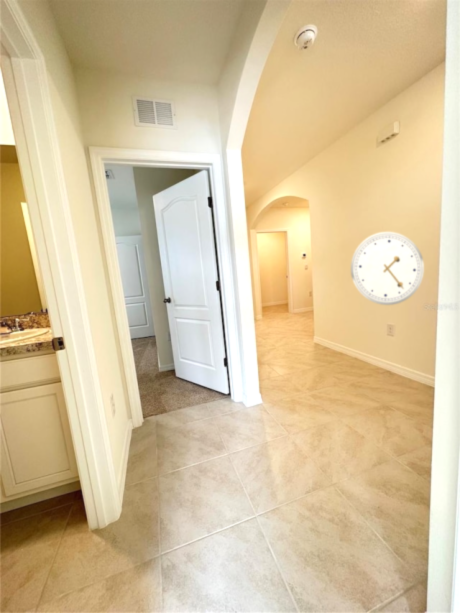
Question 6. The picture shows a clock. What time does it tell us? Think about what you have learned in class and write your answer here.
1:23
